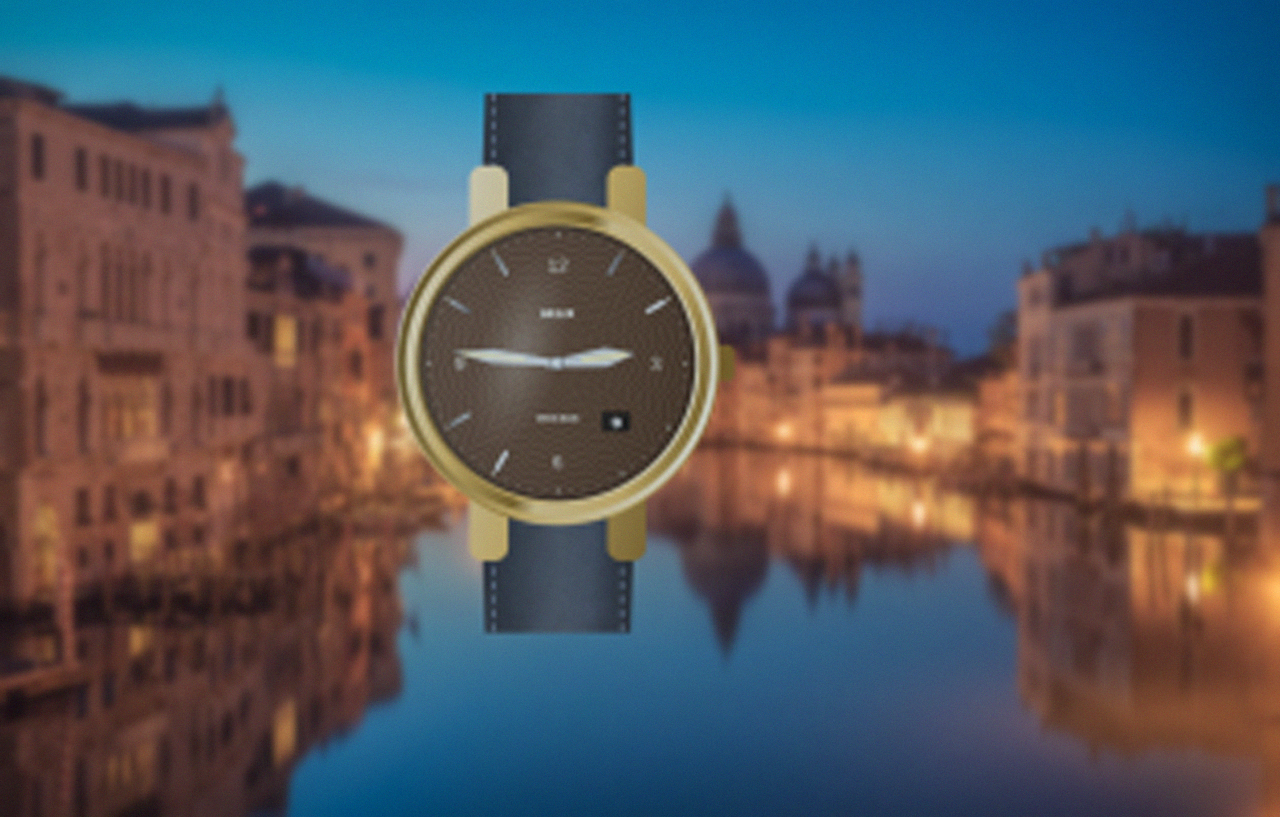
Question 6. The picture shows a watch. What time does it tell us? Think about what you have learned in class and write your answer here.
2:46
